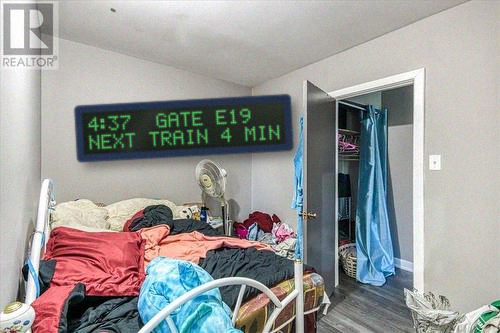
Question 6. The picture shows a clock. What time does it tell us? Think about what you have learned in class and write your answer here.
4:37
